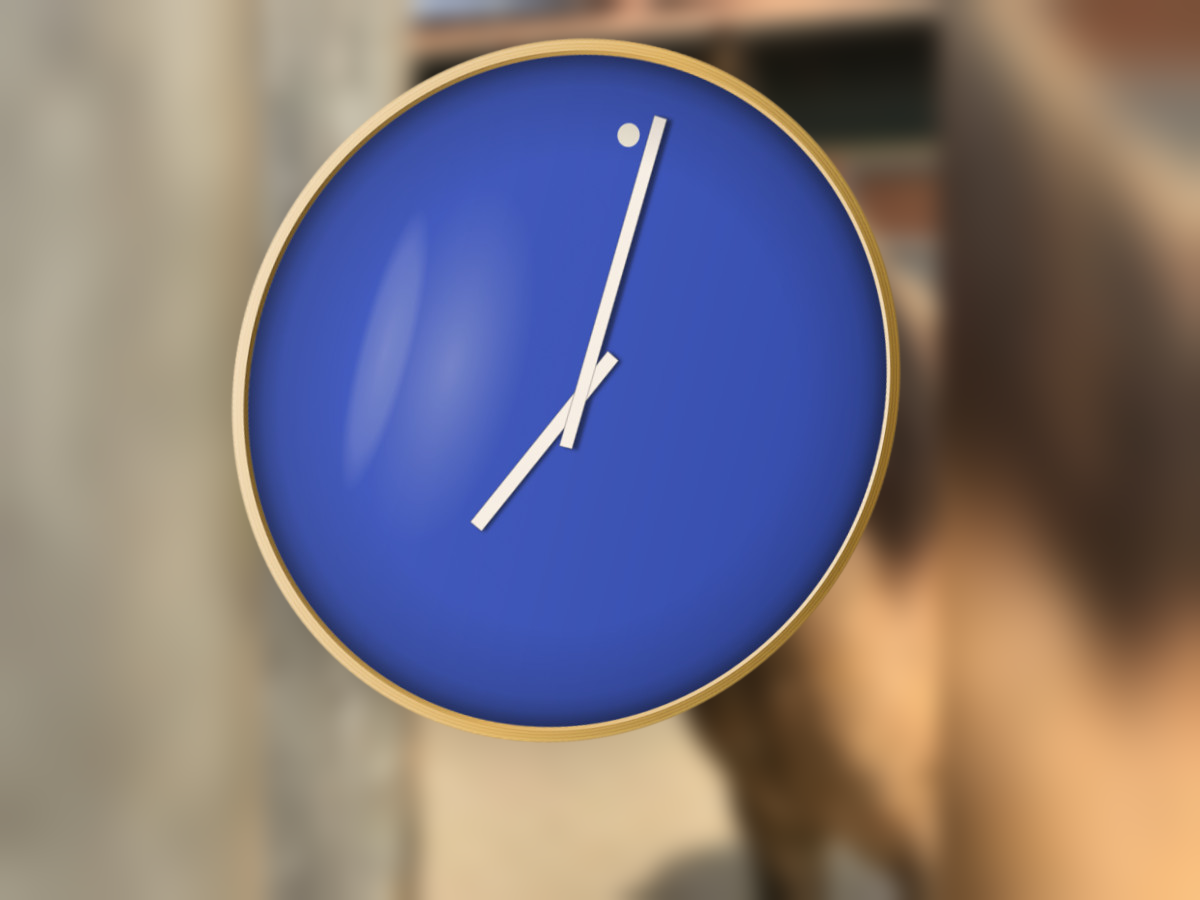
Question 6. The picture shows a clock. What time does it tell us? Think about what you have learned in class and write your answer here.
7:01
